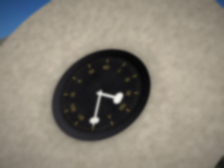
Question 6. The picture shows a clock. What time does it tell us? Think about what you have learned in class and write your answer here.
3:30
